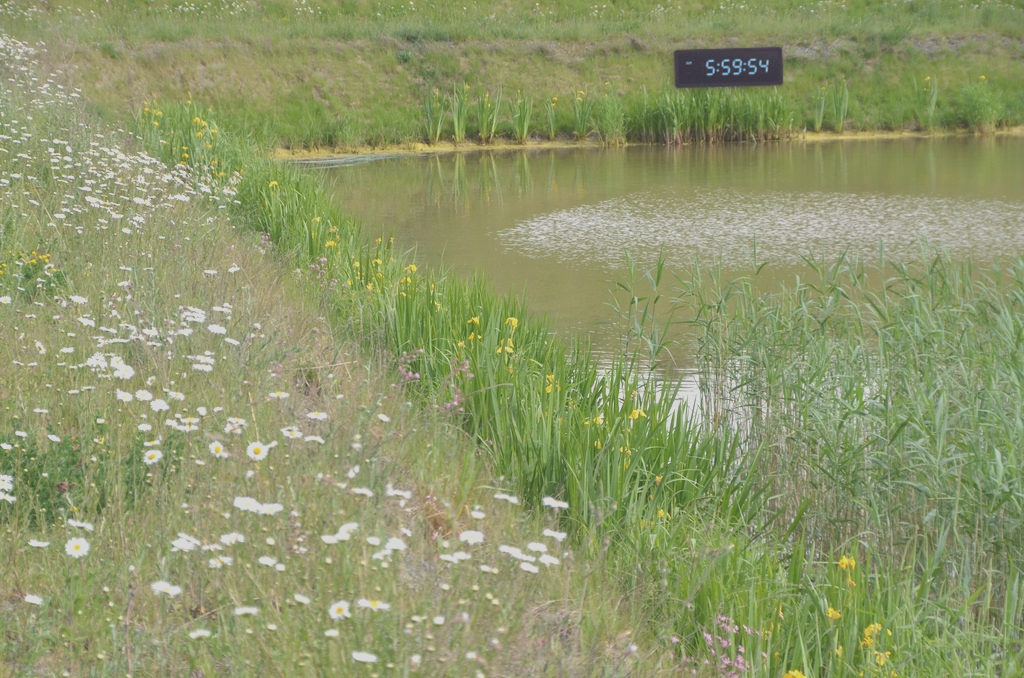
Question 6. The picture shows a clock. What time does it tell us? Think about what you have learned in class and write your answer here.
5:59:54
